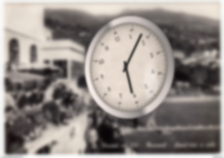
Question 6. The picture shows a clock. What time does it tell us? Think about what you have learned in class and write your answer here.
6:08
